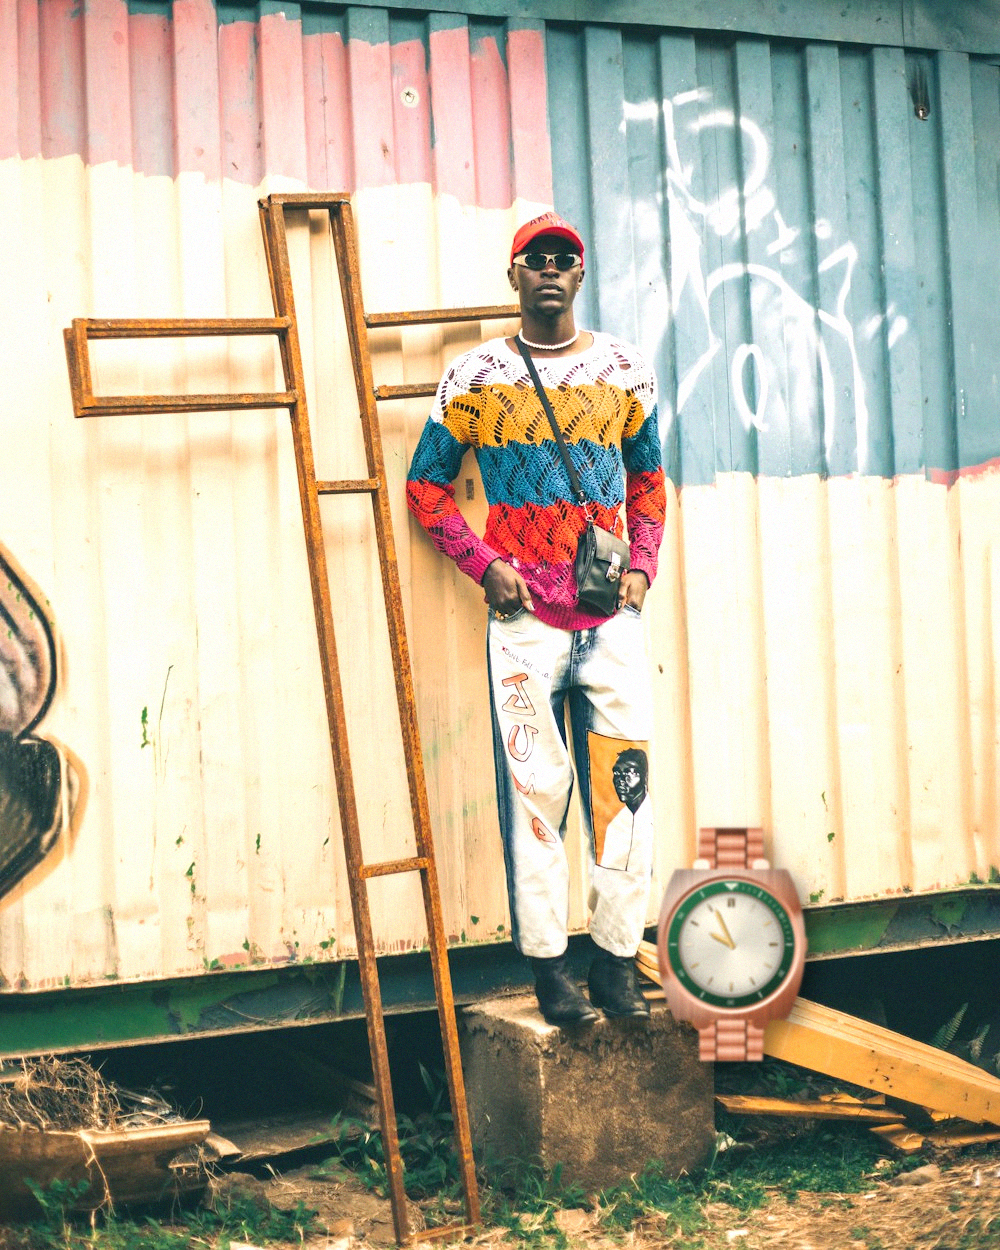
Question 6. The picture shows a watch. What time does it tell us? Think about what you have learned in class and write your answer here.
9:56
